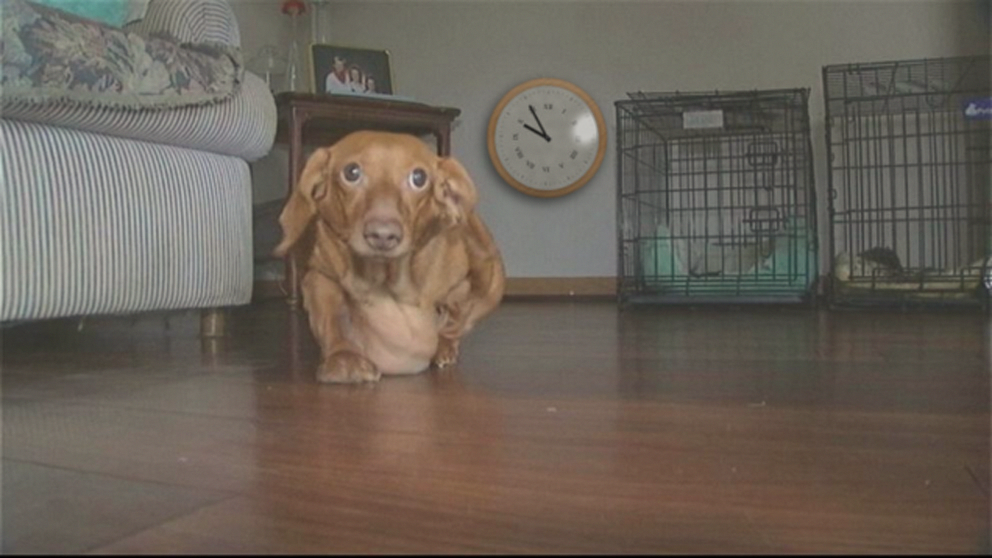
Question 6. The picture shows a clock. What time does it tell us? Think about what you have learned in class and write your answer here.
9:55
